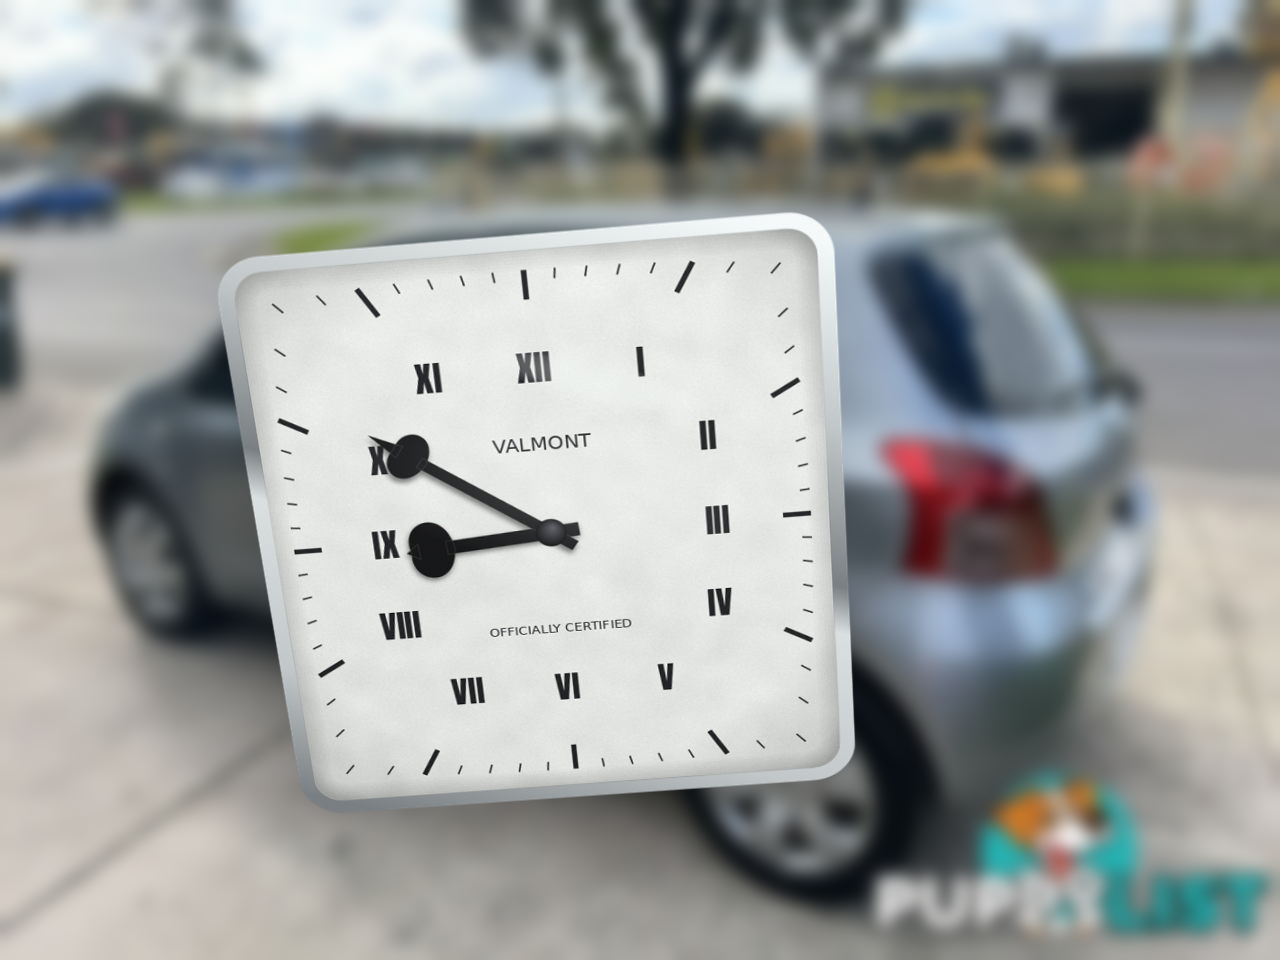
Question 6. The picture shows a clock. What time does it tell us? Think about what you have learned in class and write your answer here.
8:51
